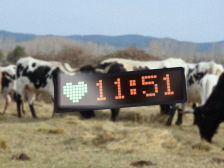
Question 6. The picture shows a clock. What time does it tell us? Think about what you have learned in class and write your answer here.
11:51
